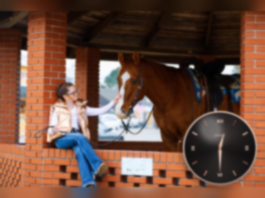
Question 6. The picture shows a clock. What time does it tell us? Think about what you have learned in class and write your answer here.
12:30
